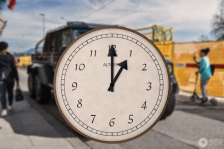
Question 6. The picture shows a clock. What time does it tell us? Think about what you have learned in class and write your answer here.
1:00
